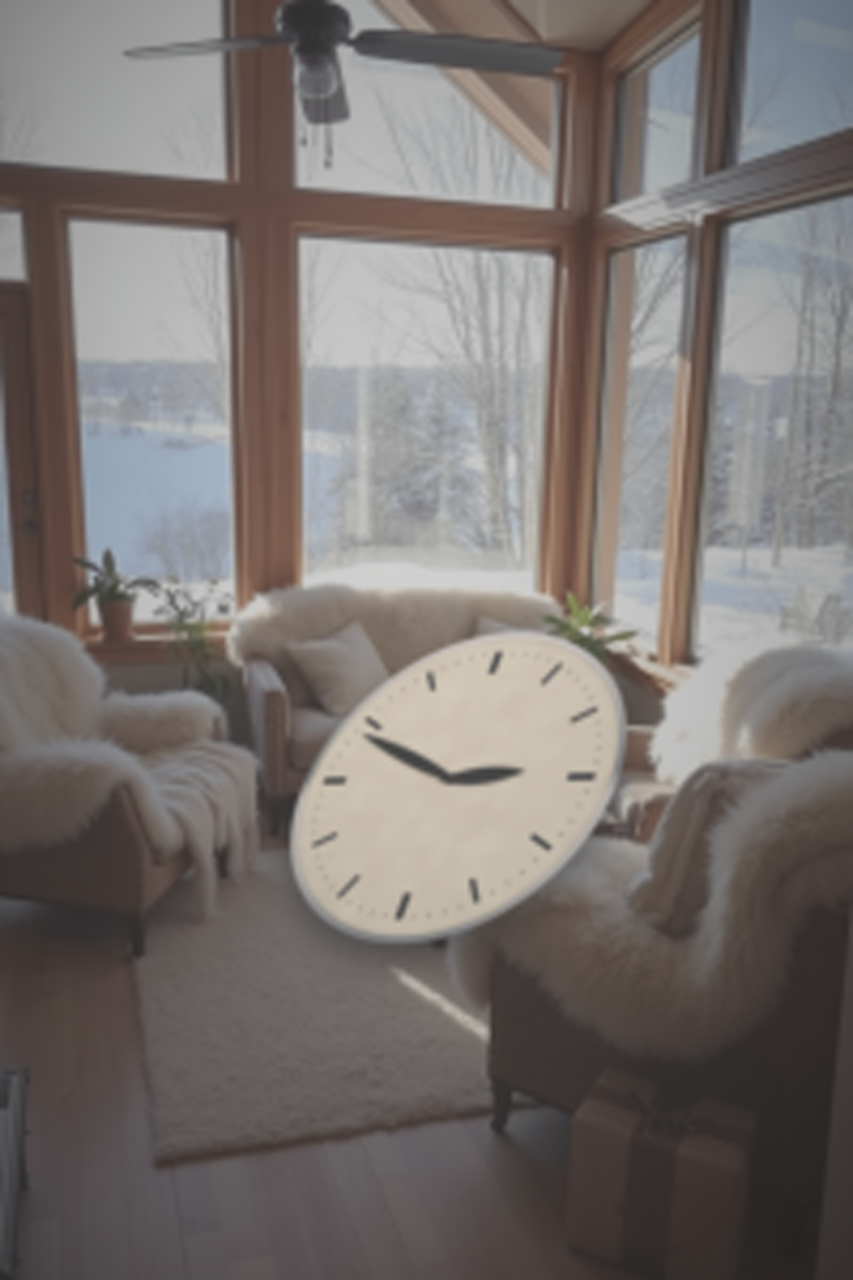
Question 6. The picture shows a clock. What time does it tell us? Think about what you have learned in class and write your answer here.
2:49
